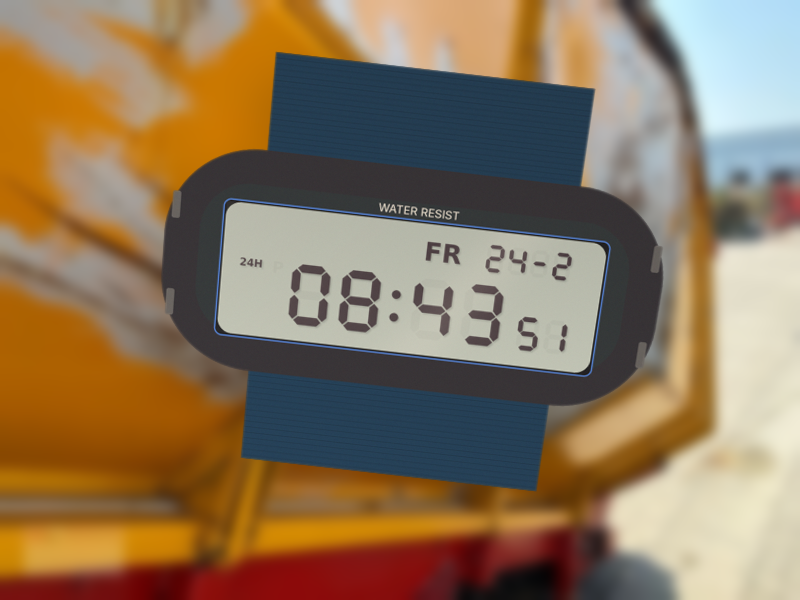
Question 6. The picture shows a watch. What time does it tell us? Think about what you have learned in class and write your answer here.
8:43:51
